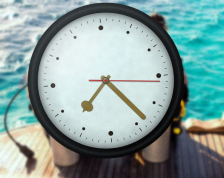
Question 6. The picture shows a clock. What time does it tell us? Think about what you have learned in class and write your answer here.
7:23:16
